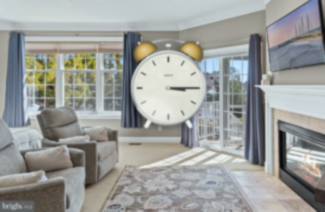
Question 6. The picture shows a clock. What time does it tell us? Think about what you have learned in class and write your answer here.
3:15
